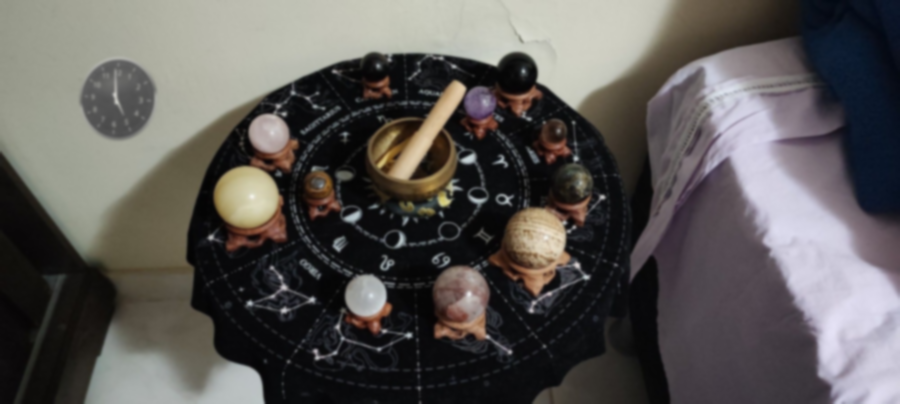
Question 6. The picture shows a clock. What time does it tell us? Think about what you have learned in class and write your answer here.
4:59
